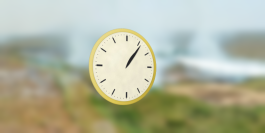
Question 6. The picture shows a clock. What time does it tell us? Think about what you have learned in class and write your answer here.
1:06
